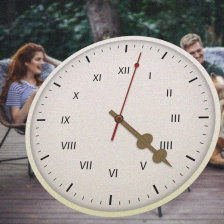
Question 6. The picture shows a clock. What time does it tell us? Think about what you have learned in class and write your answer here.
4:22:02
